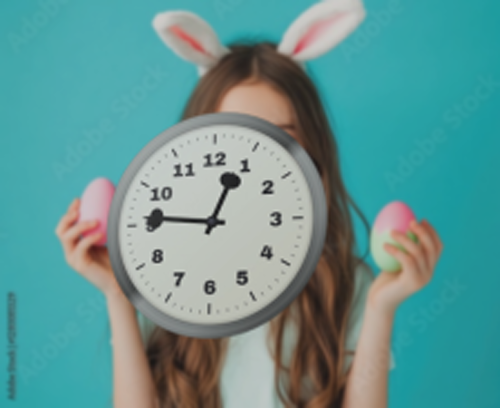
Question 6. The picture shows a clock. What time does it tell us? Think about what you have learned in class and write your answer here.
12:46
